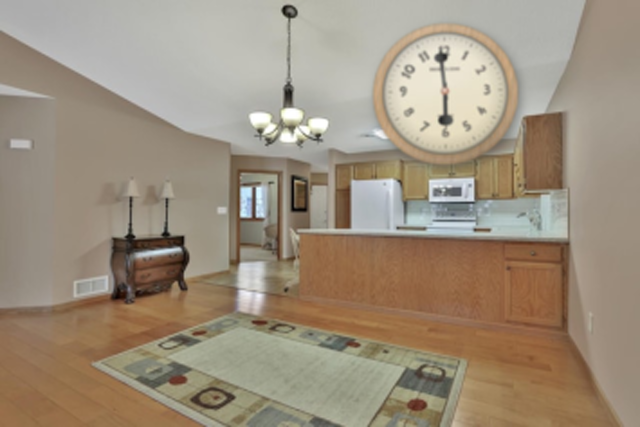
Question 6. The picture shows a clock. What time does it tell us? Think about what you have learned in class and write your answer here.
5:59
